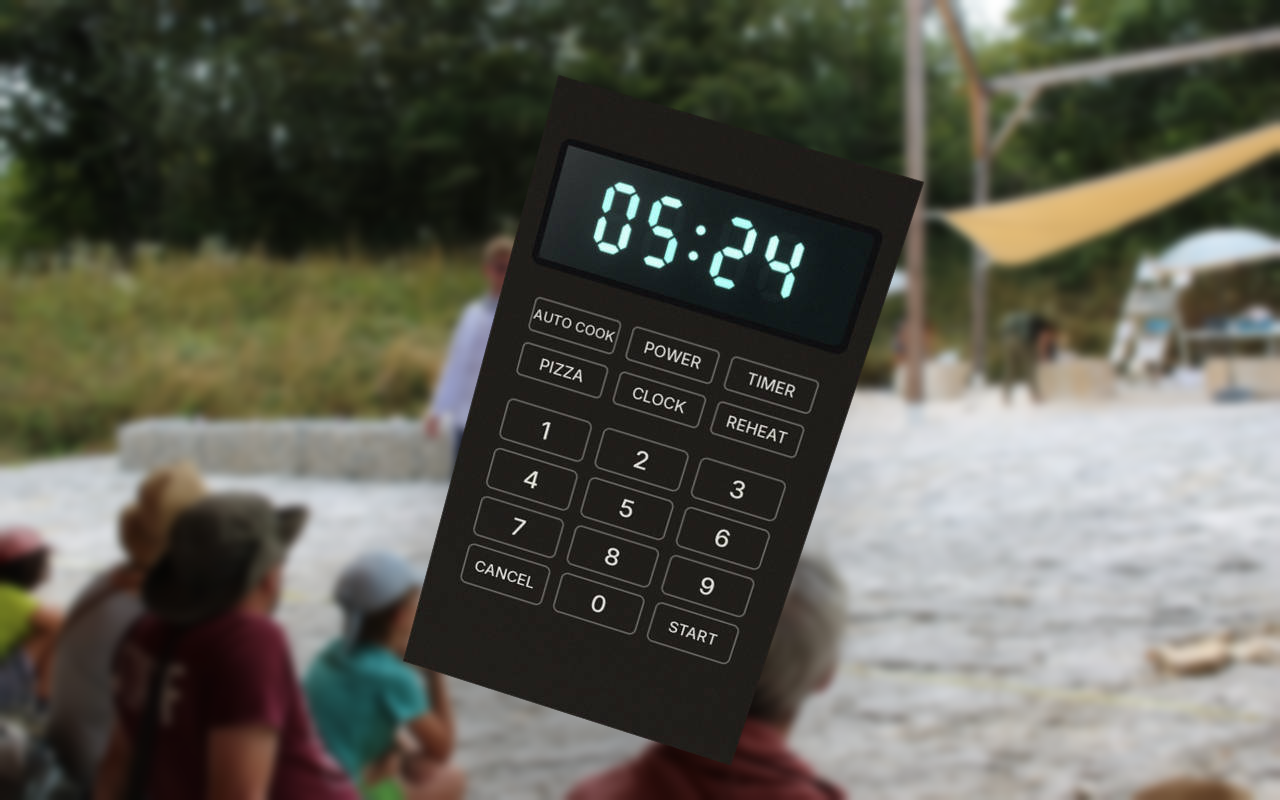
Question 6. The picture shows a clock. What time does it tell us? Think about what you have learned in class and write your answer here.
5:24
